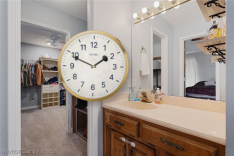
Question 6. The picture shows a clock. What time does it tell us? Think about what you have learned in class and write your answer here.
1:49
